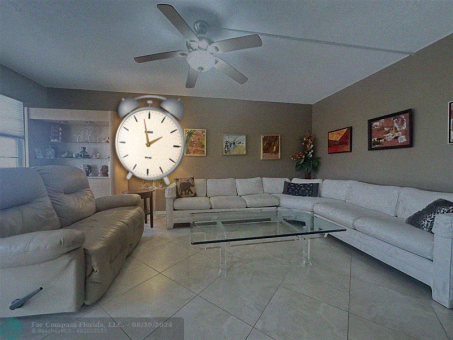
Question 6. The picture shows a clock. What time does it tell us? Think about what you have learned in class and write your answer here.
1:58
